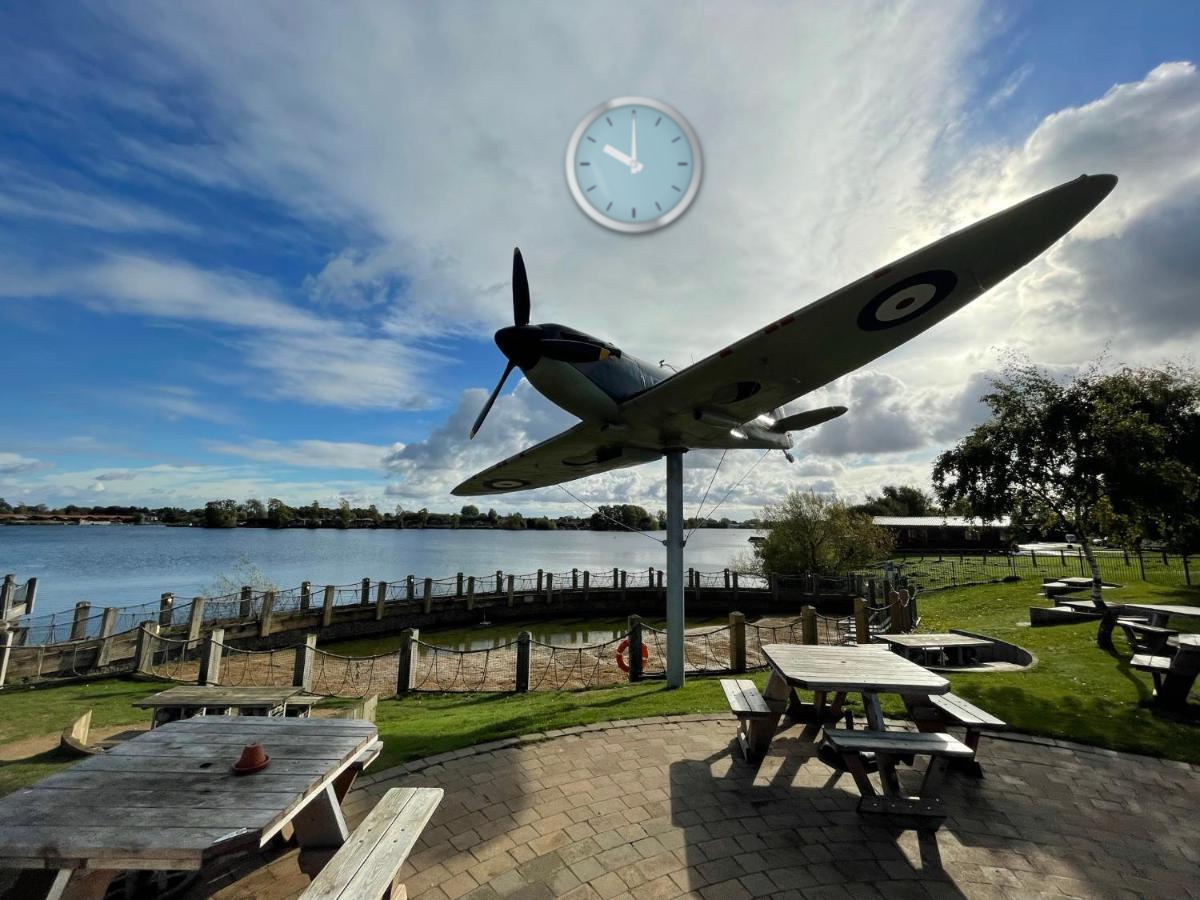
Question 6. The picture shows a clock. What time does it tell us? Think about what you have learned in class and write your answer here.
10:00
